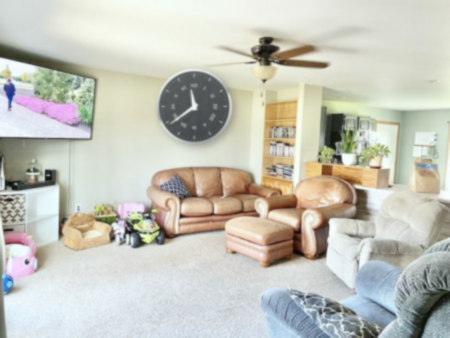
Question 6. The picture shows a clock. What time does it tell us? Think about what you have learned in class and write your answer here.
11:39
